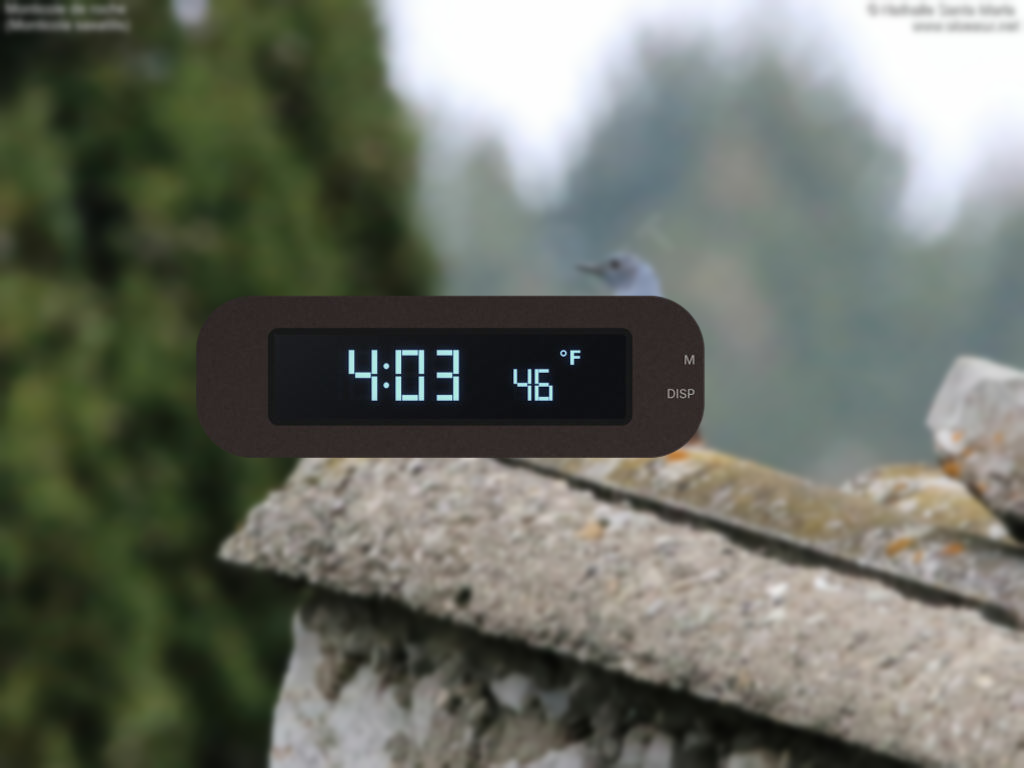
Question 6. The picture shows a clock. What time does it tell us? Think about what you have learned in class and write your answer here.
4:03
